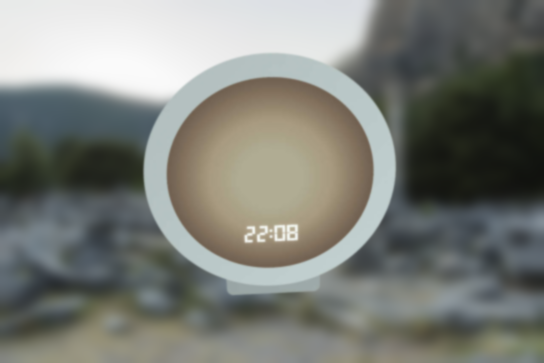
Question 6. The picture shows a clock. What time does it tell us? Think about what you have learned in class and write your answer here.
22:08
